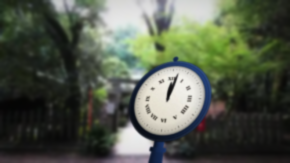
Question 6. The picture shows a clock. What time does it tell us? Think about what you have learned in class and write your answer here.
12:02
